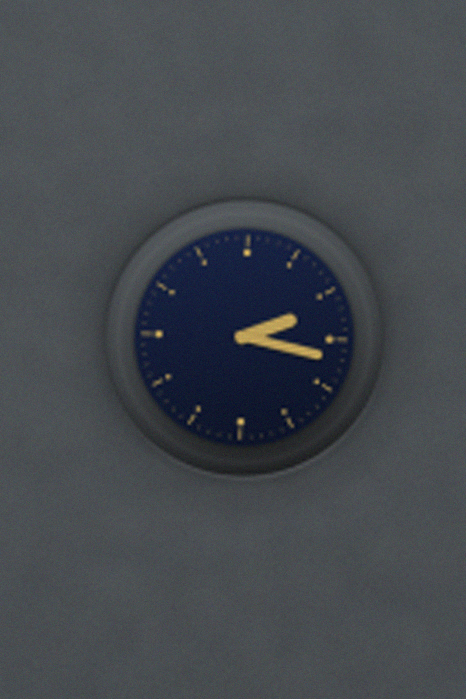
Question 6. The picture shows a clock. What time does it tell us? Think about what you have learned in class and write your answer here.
2:17
